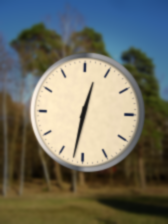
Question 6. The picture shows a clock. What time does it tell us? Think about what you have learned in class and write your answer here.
12:32
